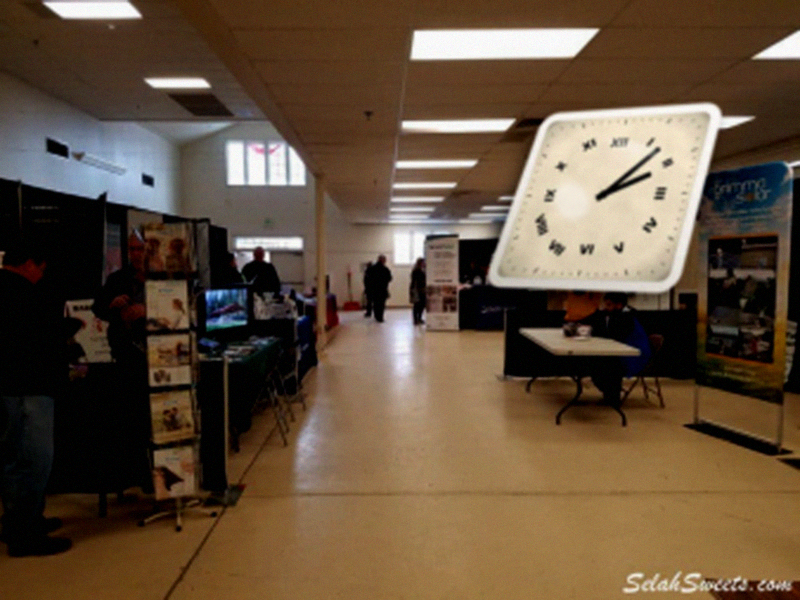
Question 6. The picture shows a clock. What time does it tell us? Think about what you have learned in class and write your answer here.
2:07
